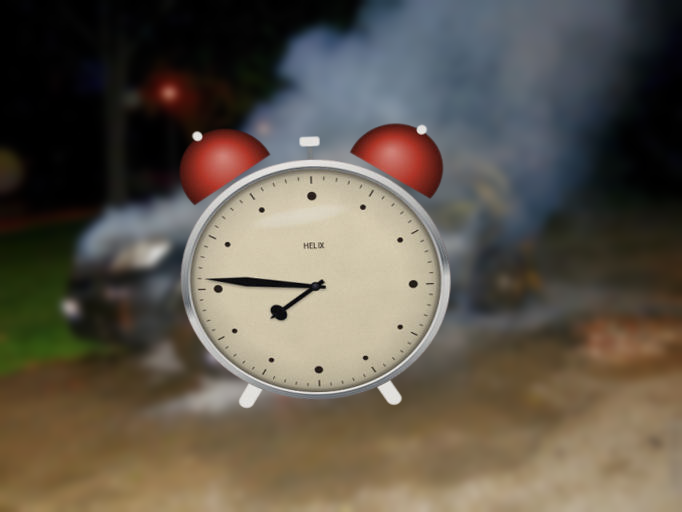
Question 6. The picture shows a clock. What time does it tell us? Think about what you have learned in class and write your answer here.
7:46
